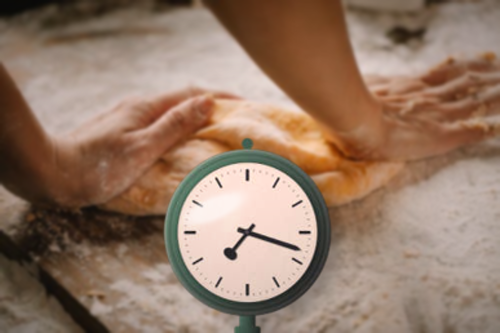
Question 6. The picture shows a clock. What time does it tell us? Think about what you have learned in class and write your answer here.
7:18
